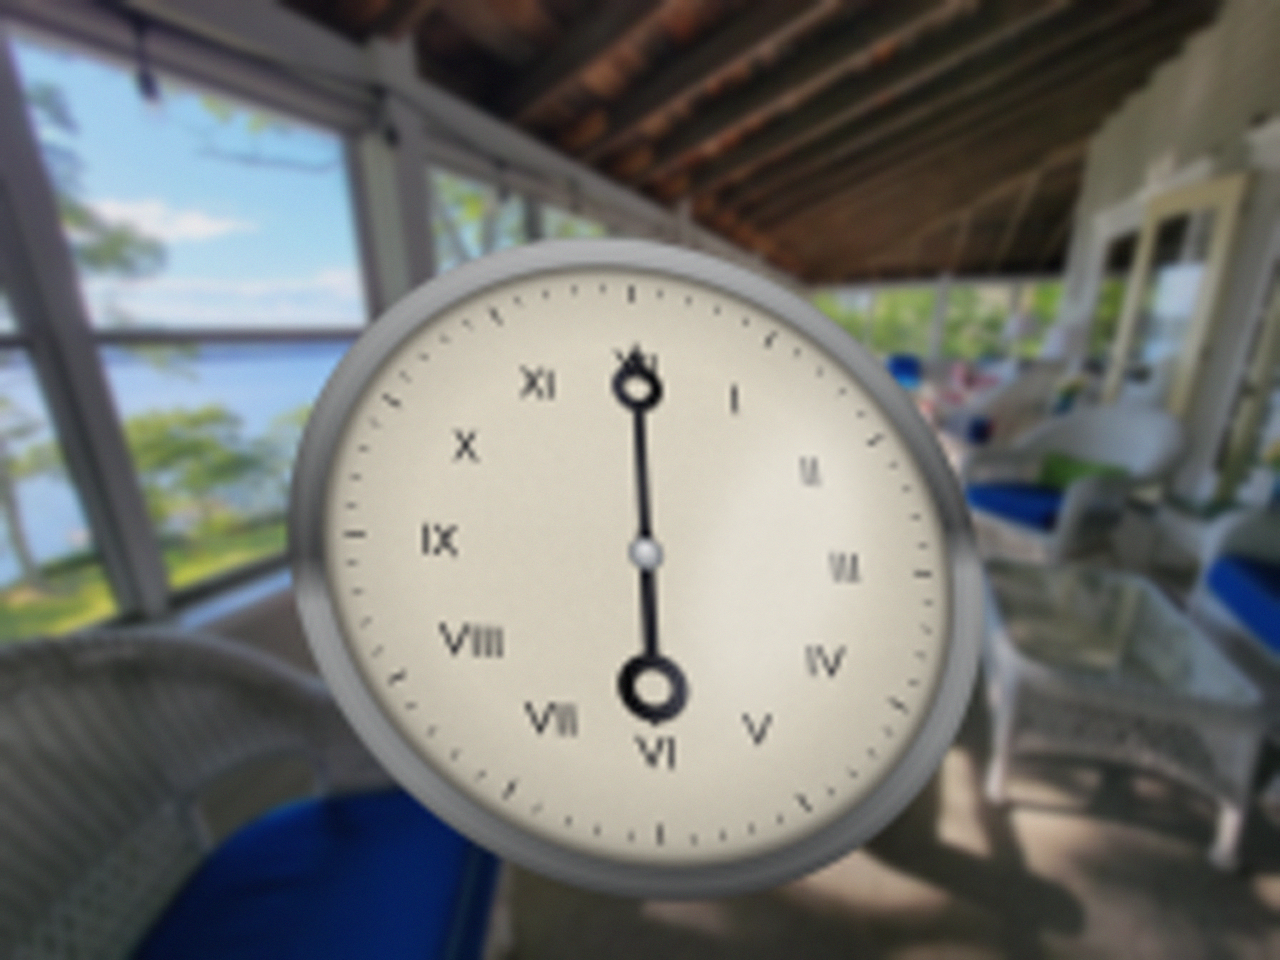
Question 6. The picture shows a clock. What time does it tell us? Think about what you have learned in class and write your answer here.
6:00
